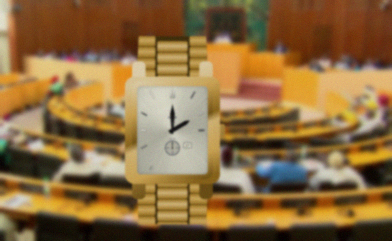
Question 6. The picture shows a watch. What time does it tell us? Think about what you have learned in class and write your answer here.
2:00
